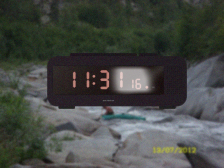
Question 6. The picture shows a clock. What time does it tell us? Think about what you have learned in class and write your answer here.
11:31:16
